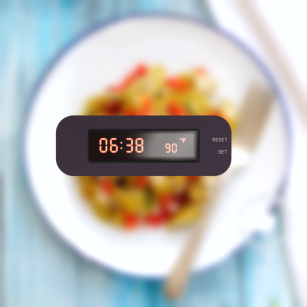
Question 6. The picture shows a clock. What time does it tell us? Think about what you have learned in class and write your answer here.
6:38
